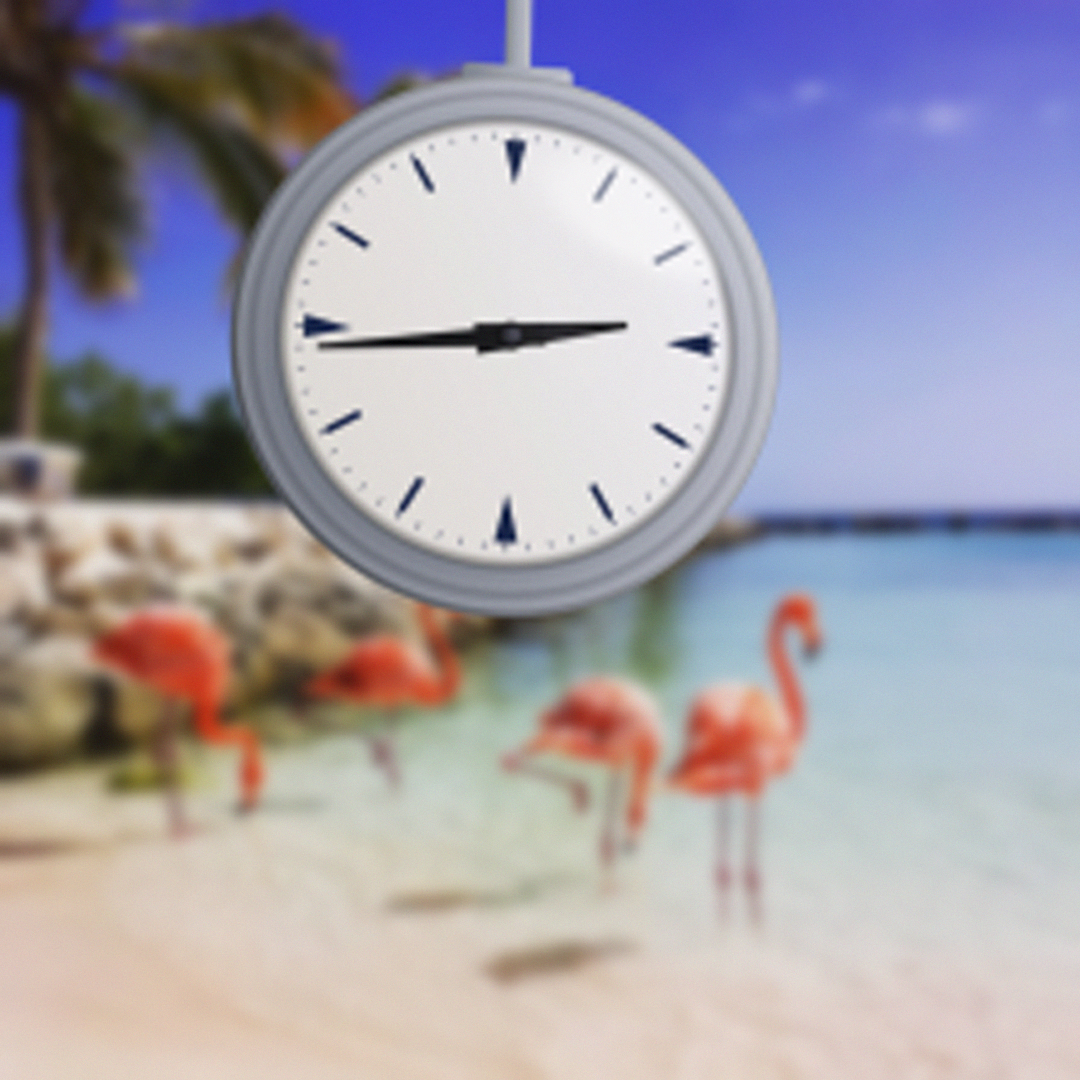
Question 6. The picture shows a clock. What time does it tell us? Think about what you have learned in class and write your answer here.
2:44
